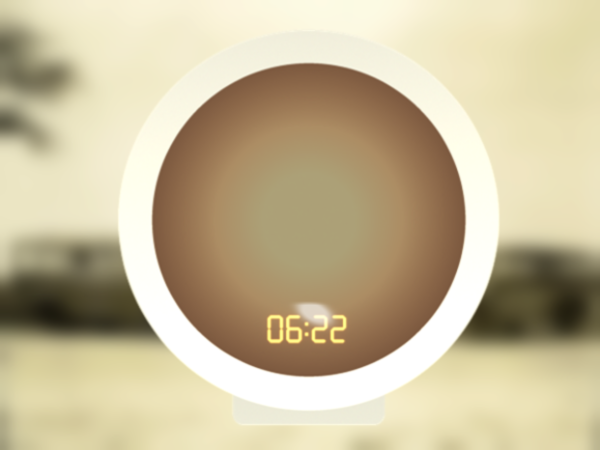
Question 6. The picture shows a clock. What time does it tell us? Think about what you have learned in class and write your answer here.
6:22
